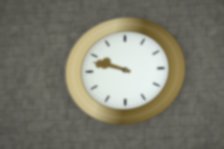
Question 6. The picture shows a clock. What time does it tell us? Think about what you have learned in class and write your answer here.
9:48
